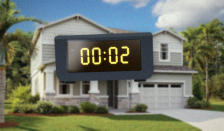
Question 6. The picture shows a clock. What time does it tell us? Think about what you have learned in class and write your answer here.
0:02
